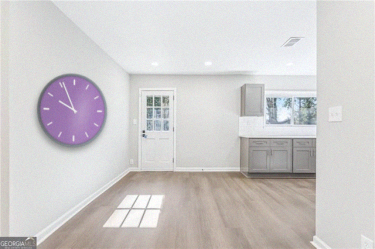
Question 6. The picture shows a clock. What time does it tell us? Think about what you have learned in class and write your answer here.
9:56
